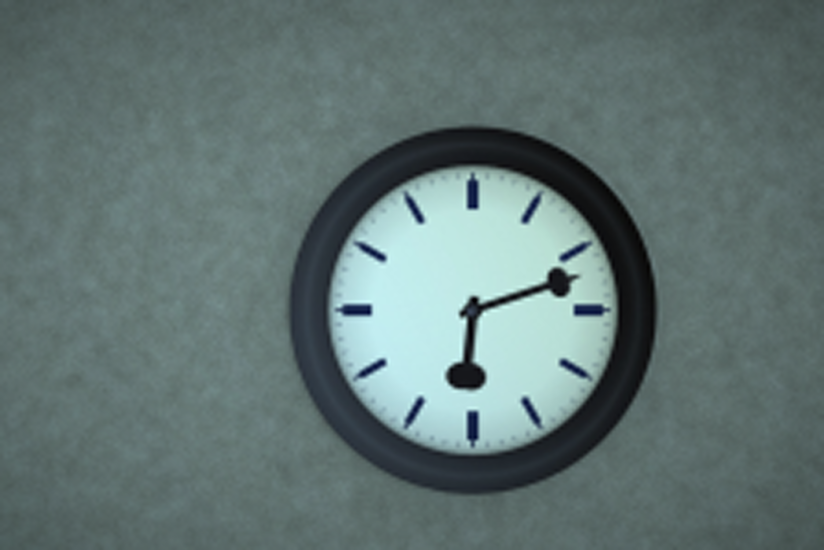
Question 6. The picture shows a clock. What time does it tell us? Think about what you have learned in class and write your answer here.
6:12
